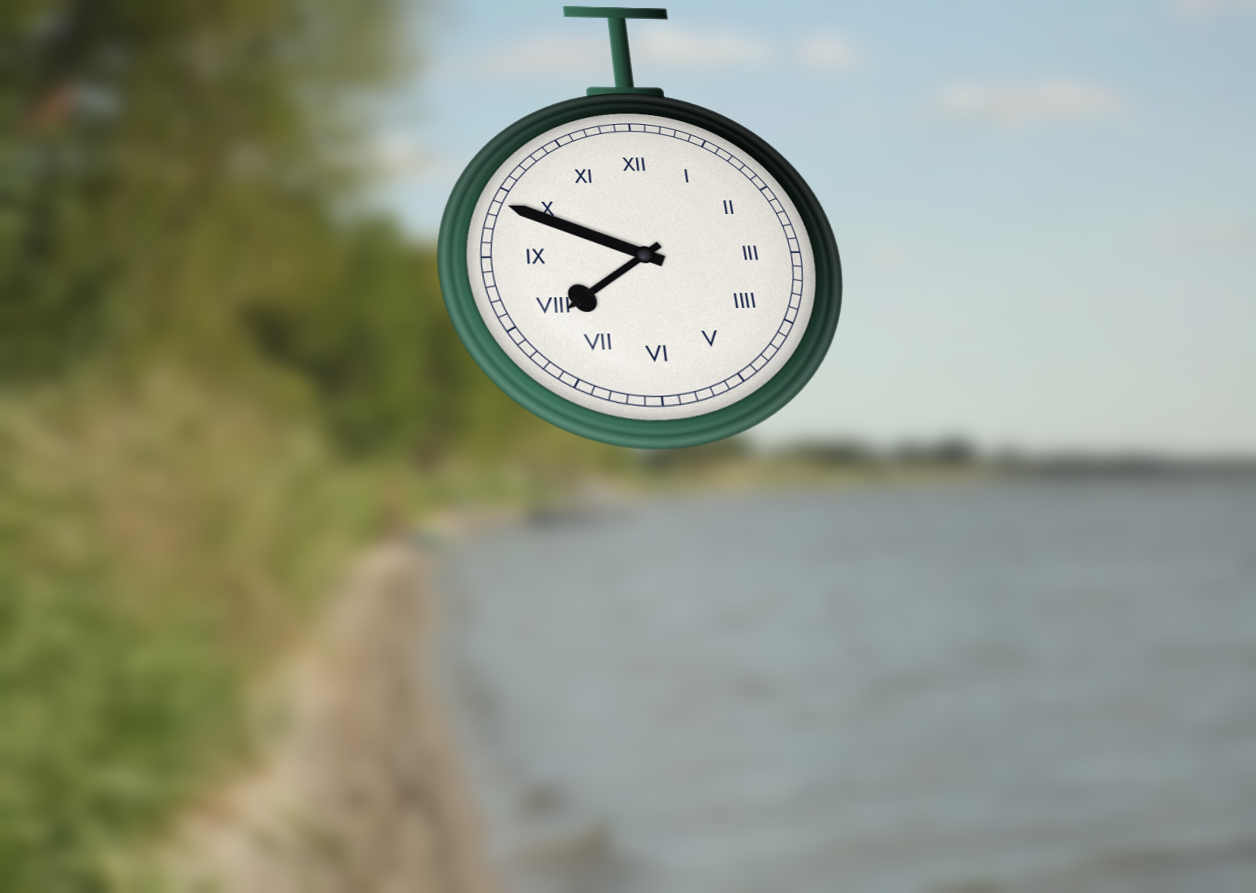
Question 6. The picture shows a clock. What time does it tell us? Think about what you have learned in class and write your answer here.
7:49
